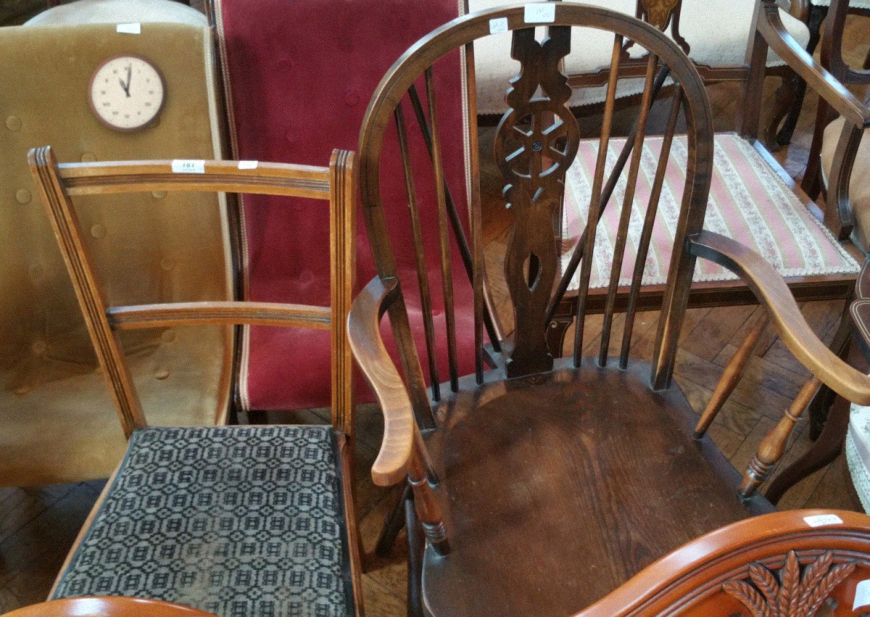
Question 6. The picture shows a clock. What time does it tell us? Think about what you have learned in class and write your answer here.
11:01
